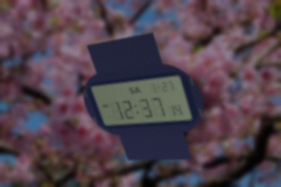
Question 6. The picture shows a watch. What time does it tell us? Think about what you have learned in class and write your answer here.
12:37
